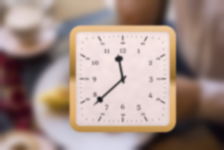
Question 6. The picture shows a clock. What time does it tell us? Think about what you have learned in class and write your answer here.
11:38
